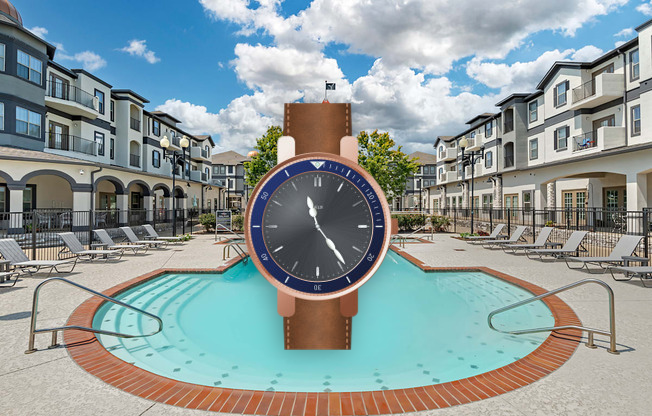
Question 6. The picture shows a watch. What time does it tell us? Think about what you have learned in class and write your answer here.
11:24
